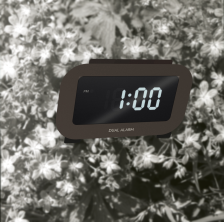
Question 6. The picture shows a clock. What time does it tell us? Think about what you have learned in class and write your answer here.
1:00
